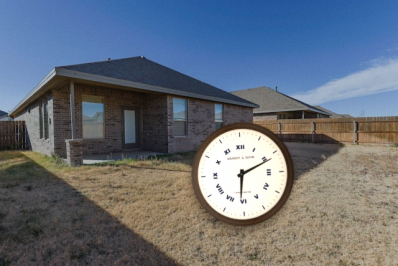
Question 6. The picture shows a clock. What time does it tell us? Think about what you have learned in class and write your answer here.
6:11
